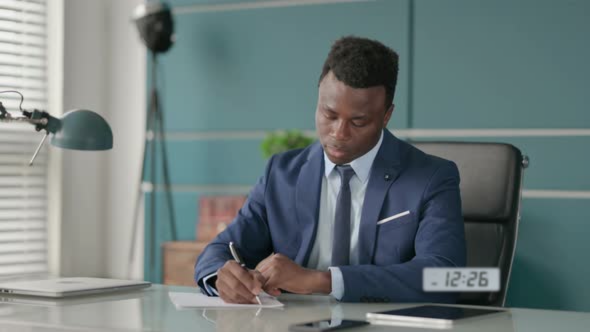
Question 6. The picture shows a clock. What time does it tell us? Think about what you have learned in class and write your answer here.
12:26
